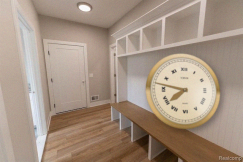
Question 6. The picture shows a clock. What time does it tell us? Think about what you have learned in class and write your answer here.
7:47
